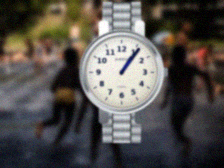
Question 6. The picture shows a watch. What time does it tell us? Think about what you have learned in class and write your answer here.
1:06
